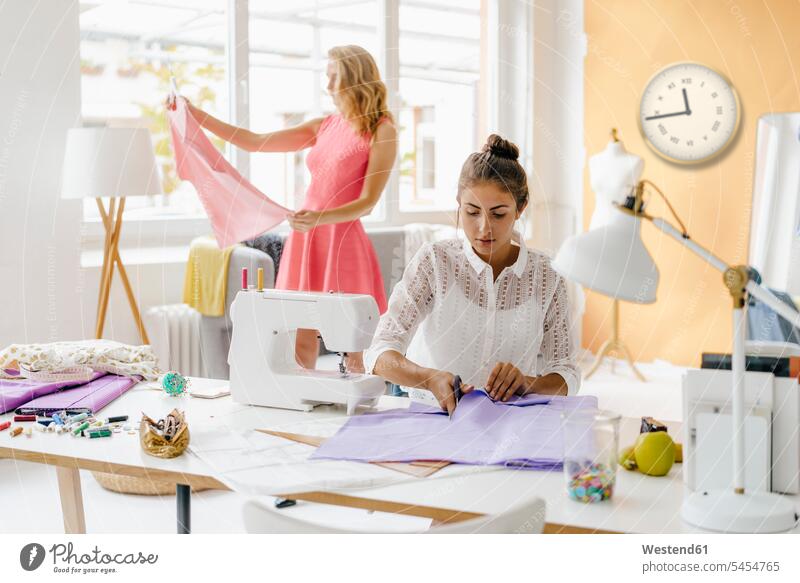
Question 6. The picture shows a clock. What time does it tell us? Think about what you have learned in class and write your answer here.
11:44
